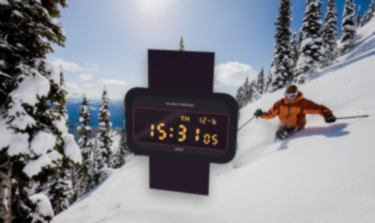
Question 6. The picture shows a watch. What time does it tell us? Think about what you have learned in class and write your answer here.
15:31:05
